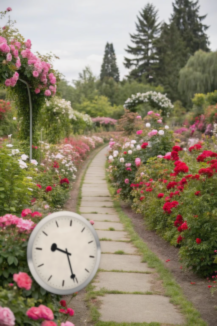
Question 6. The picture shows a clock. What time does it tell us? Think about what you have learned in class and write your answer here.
9:26
